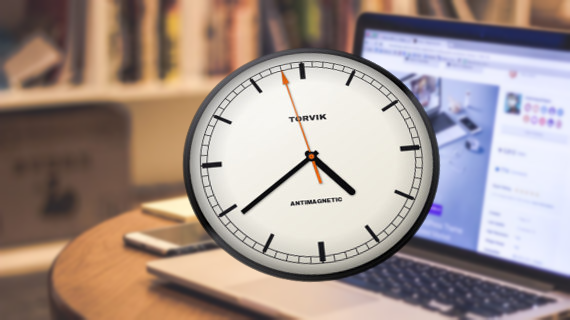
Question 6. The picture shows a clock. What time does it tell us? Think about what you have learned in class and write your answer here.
4:38:58
